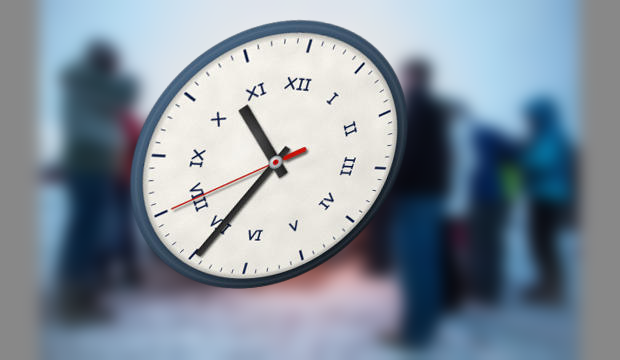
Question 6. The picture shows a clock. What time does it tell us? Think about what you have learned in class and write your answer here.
10:34:40
